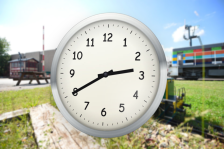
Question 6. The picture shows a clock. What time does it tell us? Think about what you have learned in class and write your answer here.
2:40
